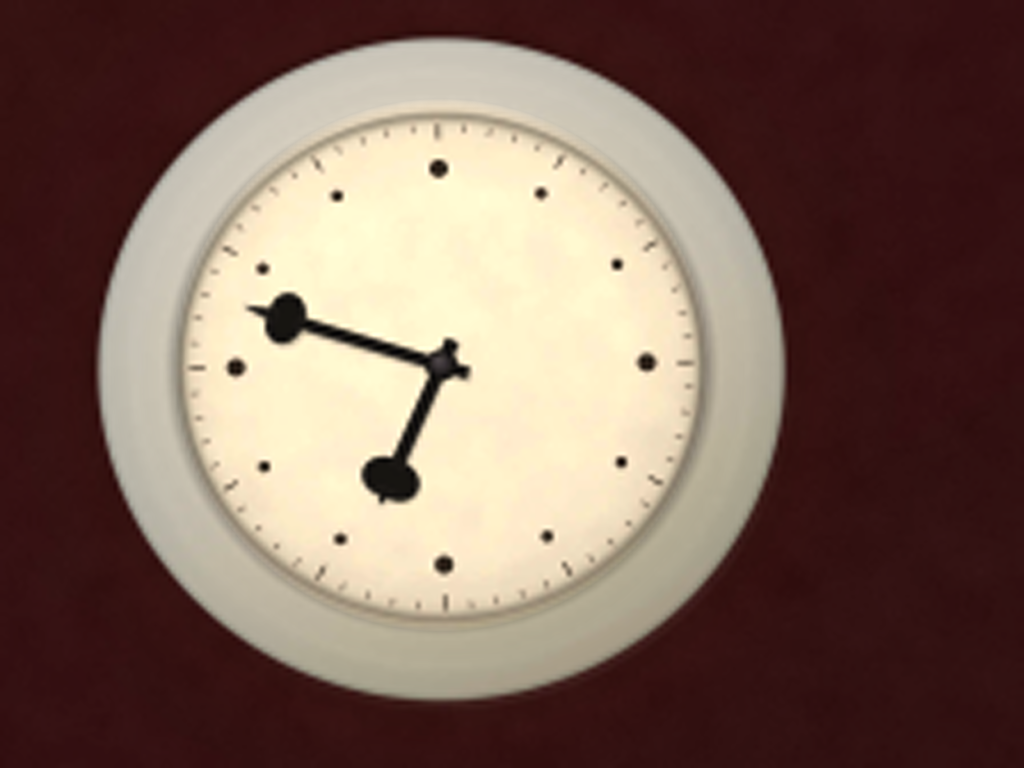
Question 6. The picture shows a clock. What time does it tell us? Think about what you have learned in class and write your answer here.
6:48
